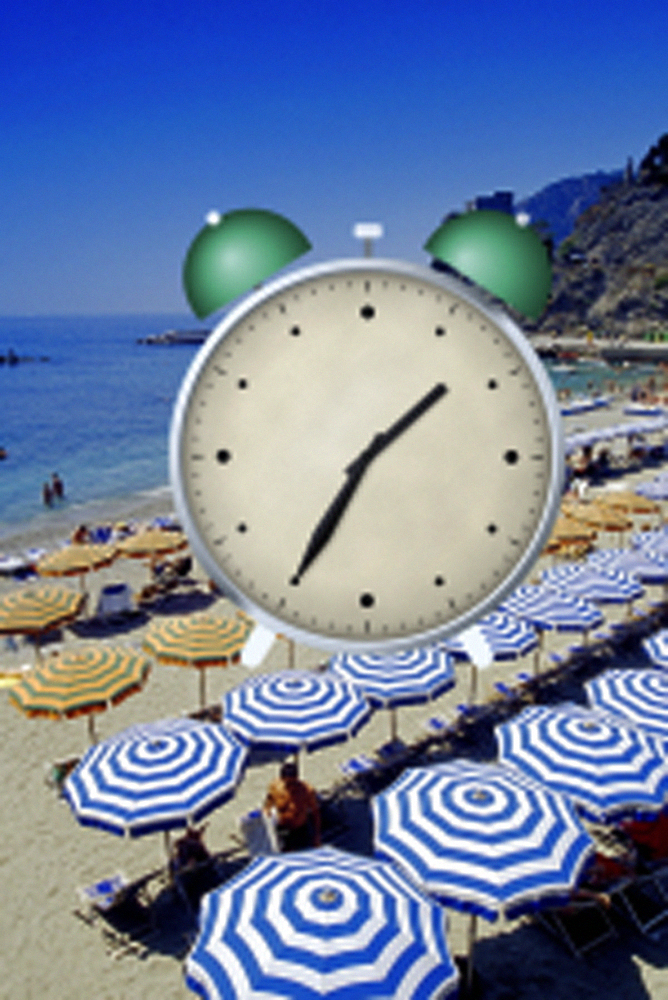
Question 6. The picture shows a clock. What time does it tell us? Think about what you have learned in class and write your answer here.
1:35
